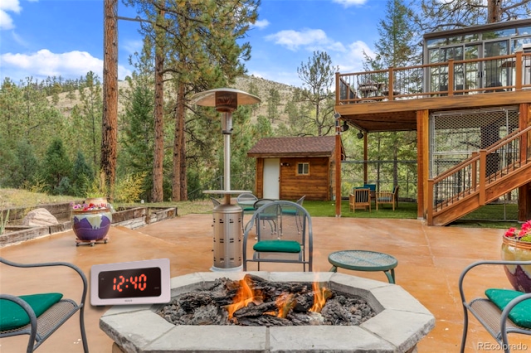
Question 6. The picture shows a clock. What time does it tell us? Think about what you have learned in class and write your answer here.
12:40
